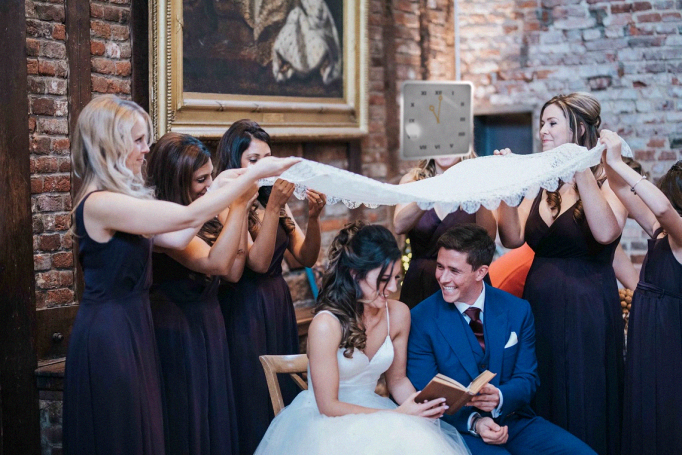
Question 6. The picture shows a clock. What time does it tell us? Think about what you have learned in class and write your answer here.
11:01
